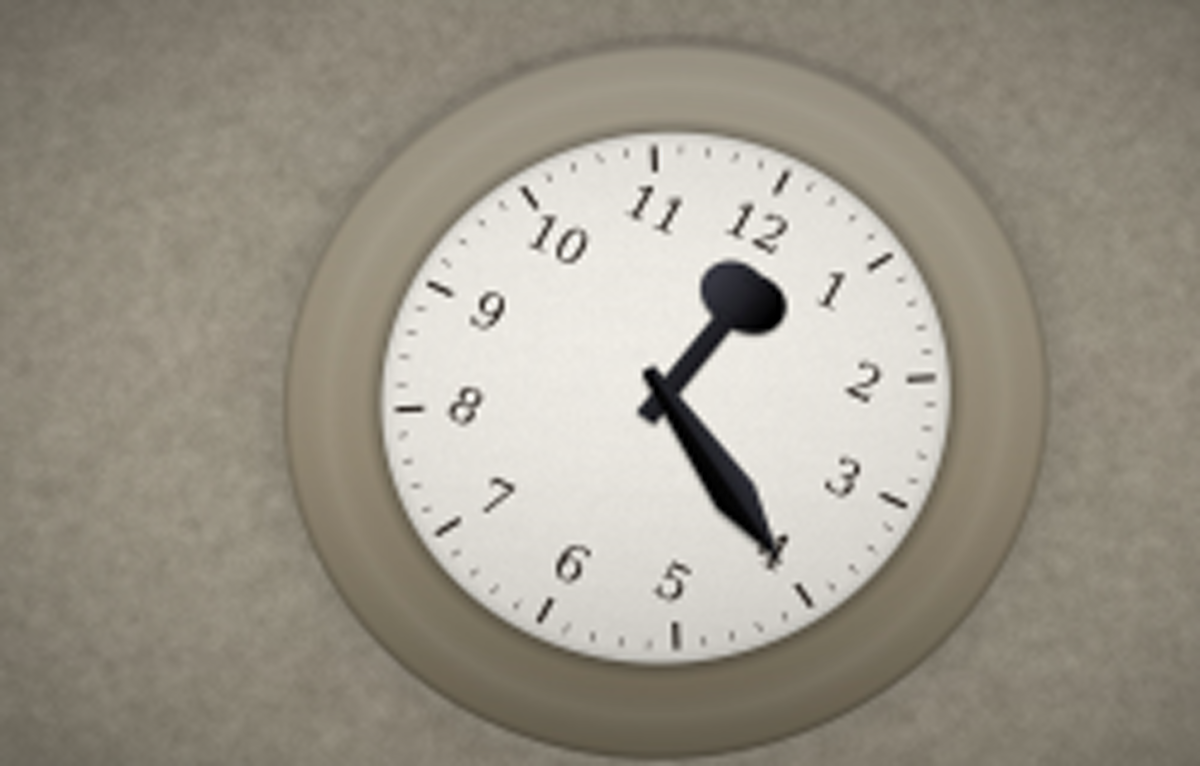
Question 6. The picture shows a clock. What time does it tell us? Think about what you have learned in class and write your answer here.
12:20
